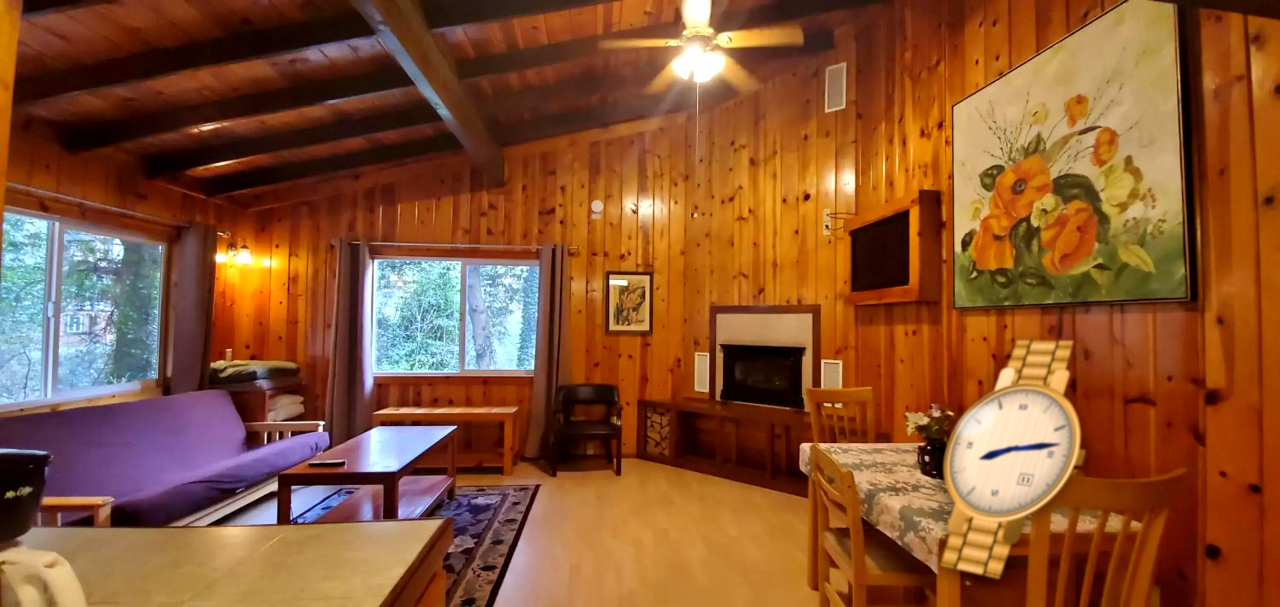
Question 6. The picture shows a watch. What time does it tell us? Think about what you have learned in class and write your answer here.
8:13
